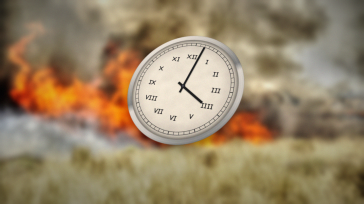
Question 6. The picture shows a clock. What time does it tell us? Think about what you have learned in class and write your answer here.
4:02
